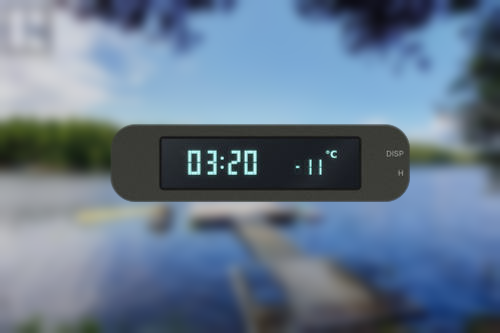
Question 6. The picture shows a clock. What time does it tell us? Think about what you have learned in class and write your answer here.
3:20
